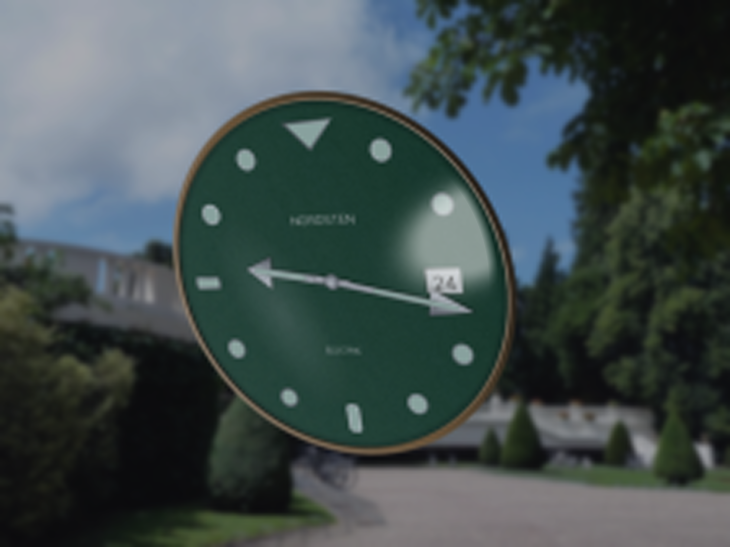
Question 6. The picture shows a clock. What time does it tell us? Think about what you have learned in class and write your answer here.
9:17
